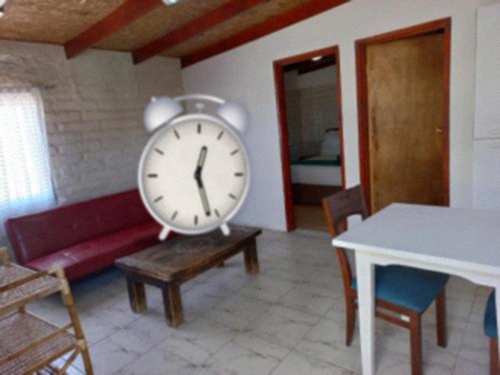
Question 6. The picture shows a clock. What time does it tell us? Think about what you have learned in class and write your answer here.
12:27
